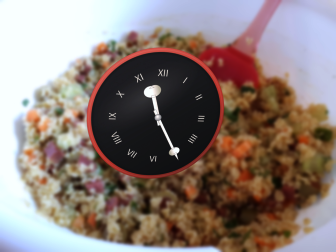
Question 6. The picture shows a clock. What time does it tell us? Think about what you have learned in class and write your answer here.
11:25
